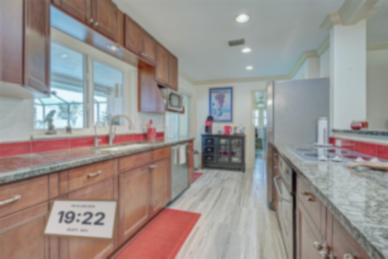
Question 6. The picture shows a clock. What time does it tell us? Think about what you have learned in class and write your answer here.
19:22
